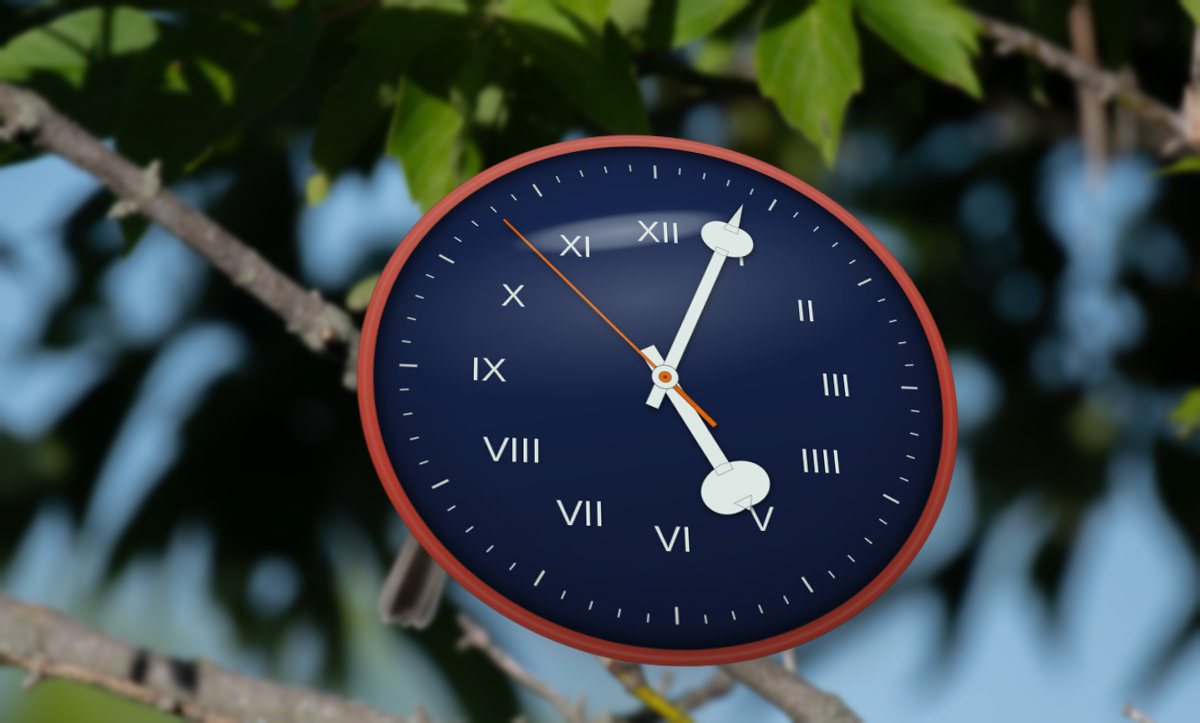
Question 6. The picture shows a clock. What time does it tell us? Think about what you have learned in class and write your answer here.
5:03:53
